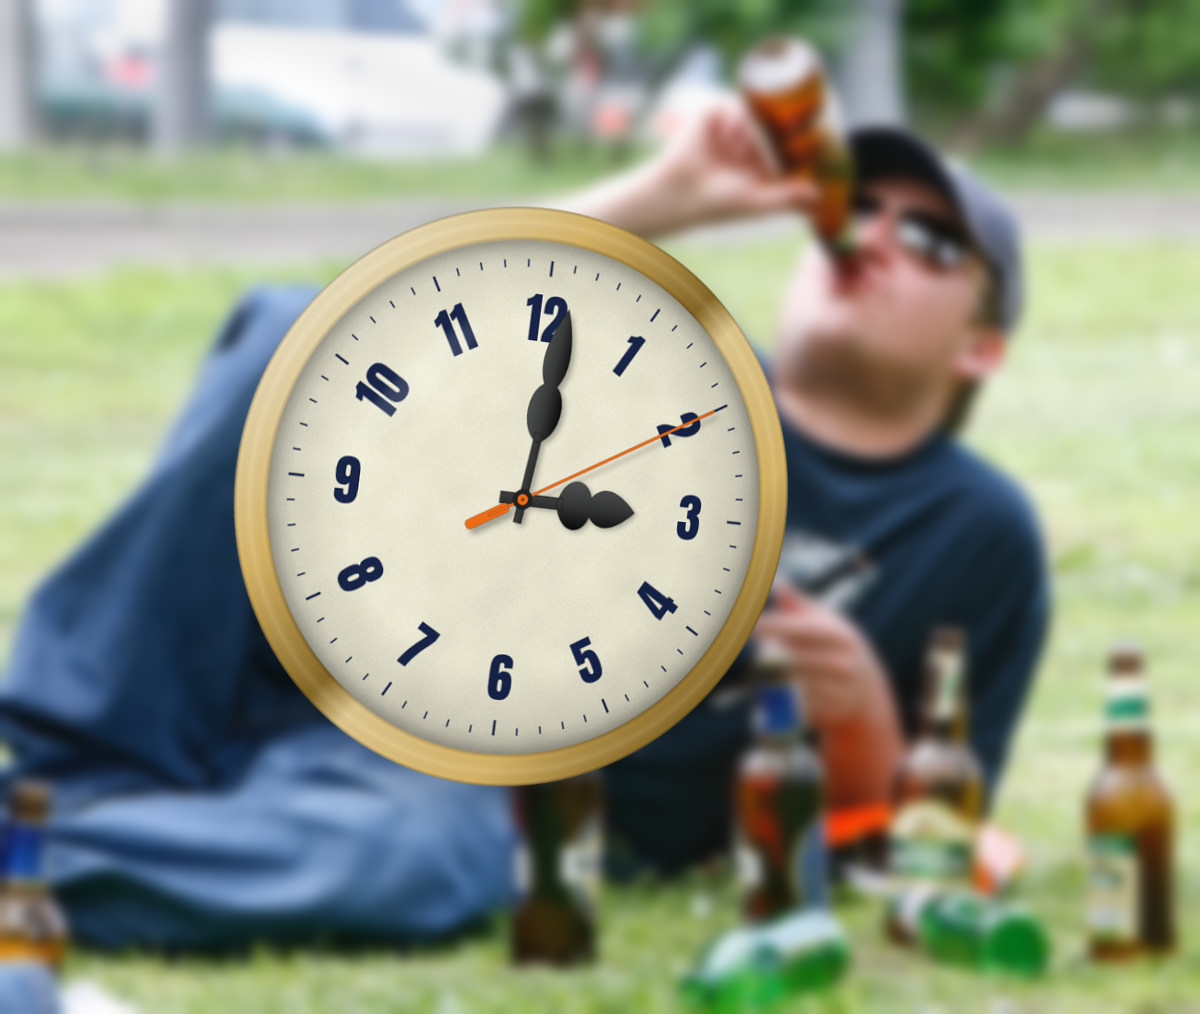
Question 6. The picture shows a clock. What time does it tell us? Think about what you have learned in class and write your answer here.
3:01:10
